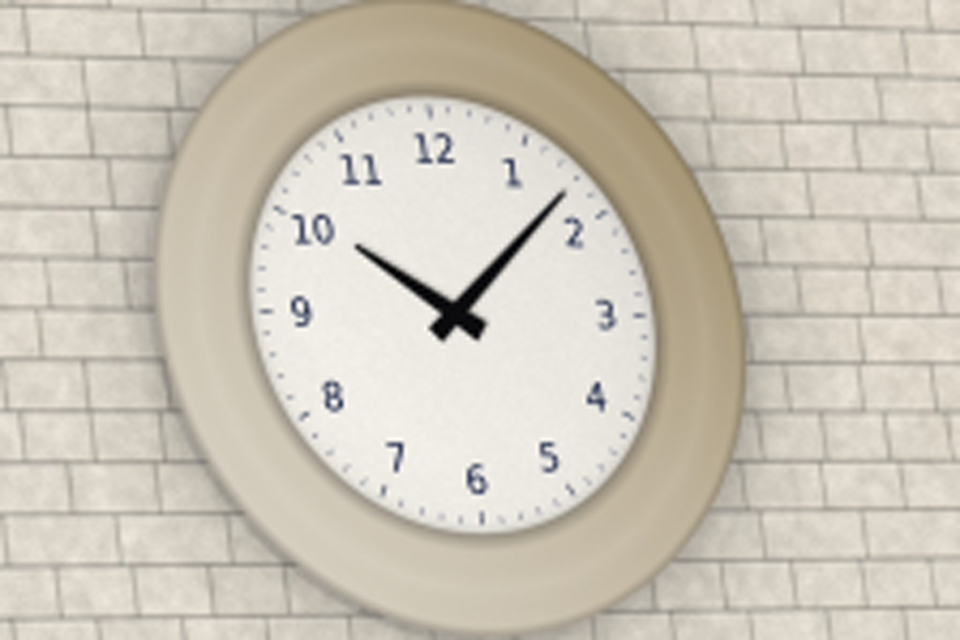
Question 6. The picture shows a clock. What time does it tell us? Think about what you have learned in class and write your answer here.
10:08
